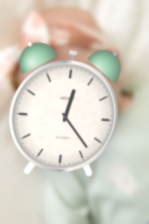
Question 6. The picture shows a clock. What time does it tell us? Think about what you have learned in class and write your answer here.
12:23
